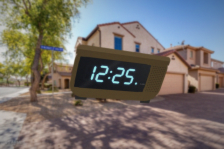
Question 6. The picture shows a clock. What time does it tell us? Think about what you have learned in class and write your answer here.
12:25
